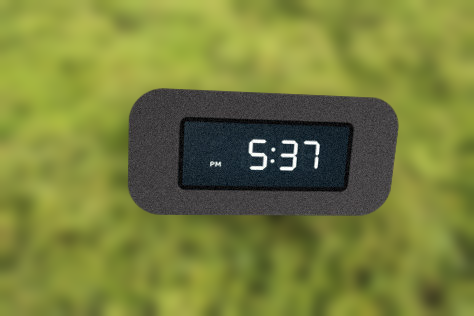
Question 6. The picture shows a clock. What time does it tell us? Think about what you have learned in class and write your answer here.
5:37
